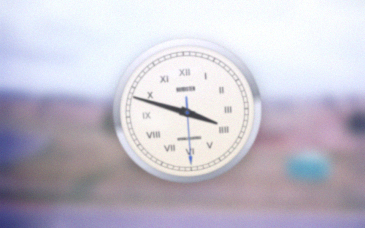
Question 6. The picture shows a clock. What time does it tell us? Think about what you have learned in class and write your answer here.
3:48:30
